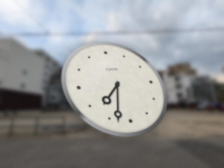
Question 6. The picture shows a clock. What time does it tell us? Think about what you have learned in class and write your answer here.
7:33
